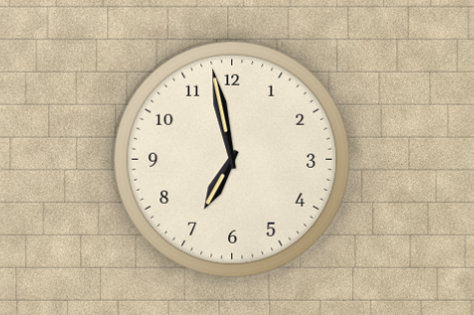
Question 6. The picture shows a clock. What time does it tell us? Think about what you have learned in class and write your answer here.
6:58
